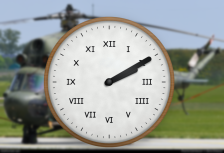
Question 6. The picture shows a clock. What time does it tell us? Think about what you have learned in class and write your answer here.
2:10
